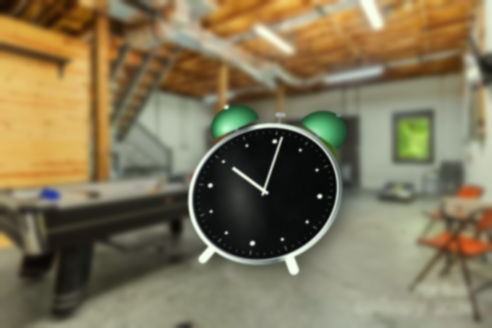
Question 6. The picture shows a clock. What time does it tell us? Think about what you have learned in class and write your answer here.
10:01
